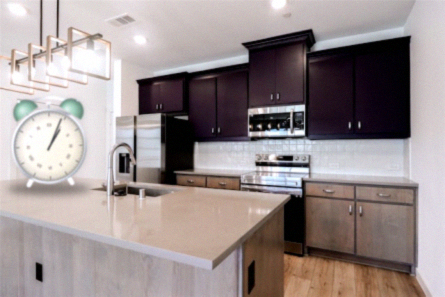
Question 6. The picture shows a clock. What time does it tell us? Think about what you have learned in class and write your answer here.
1:04
